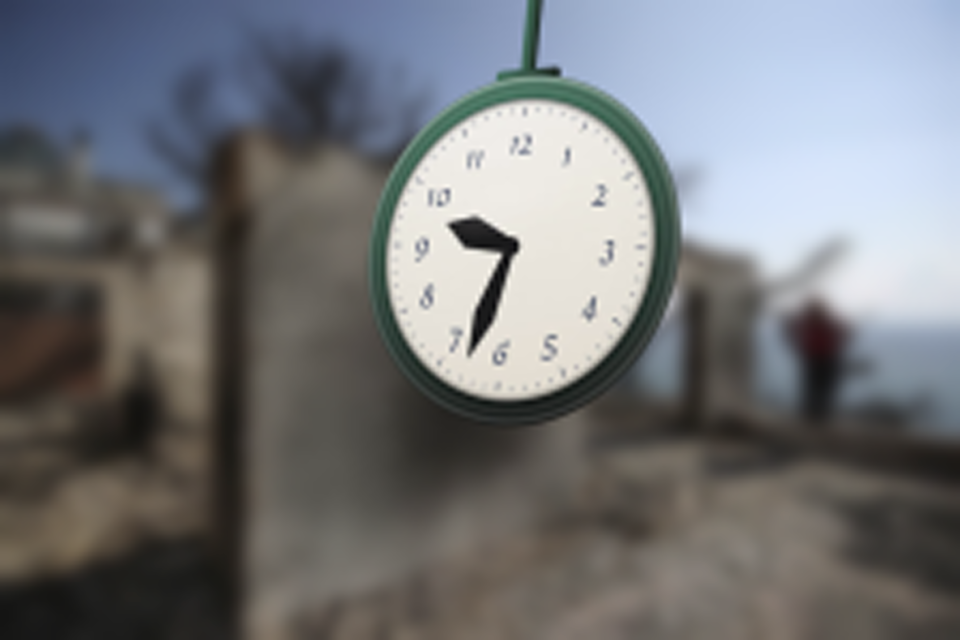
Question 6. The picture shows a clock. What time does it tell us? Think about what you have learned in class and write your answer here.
9:33
